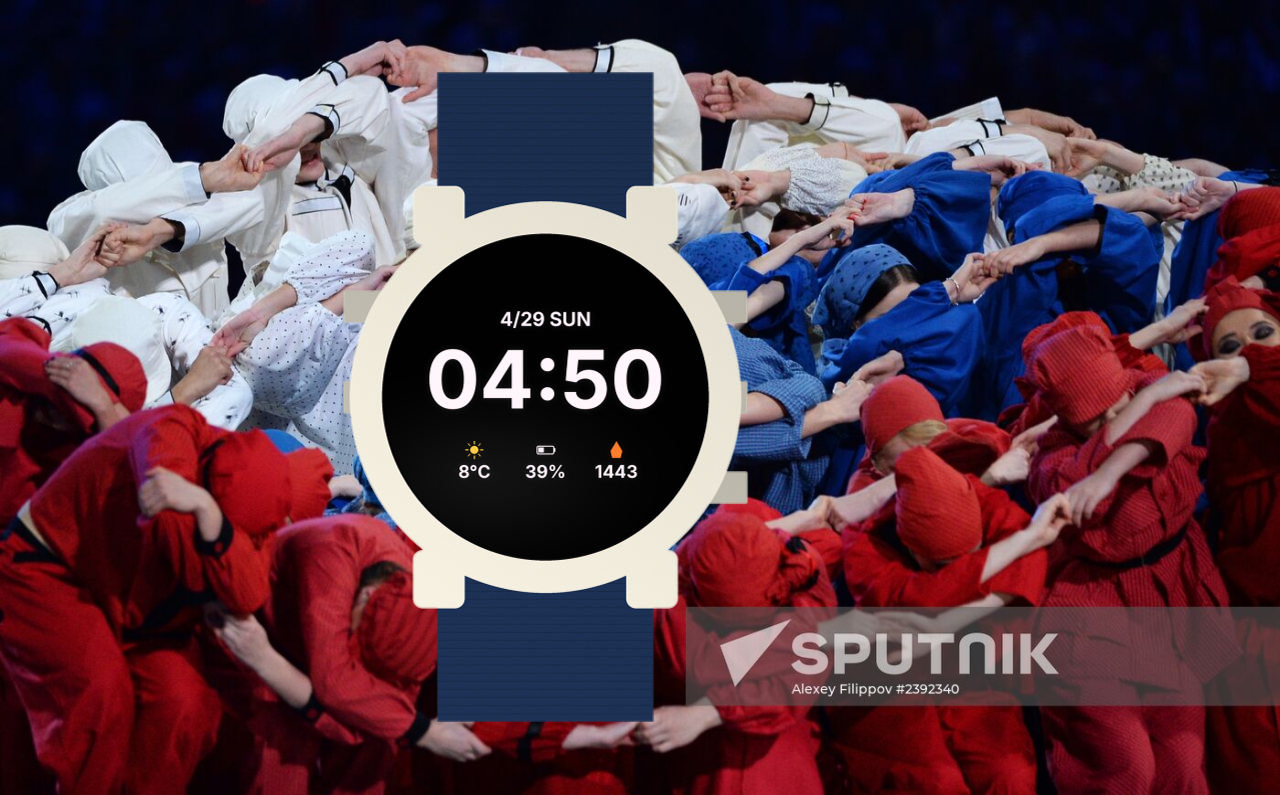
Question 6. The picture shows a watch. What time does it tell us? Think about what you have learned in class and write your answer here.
4:50
